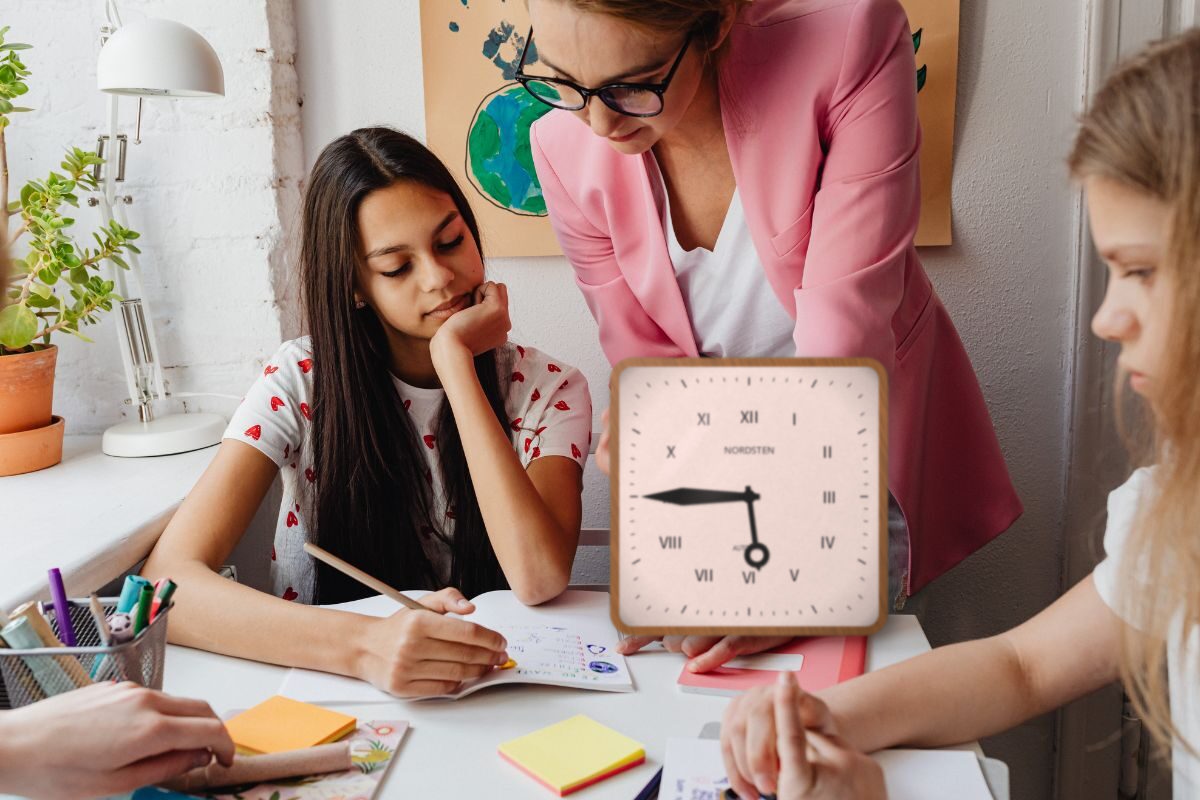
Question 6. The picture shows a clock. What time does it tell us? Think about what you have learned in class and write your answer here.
5:45
